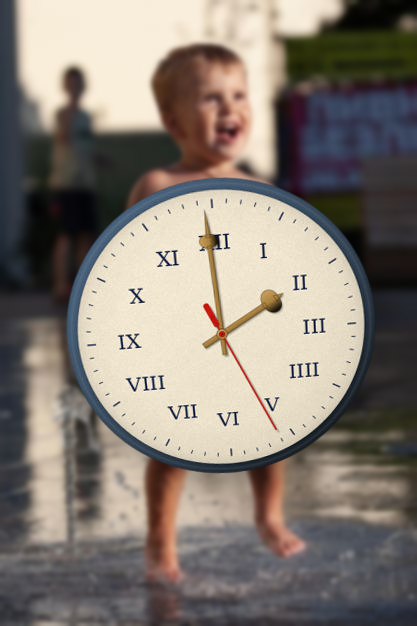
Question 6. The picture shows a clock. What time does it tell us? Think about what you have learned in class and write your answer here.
1:59:26
